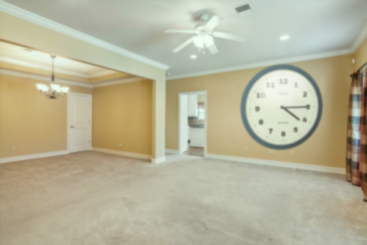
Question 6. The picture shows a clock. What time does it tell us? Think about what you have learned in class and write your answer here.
4:15
